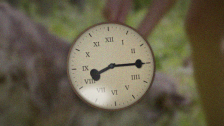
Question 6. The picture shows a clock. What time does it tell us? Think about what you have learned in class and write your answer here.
8:15
